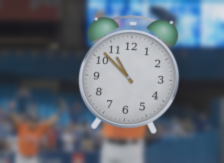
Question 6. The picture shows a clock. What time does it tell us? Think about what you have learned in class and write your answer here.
10:52
